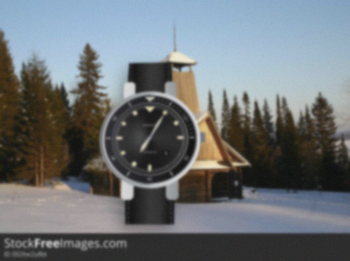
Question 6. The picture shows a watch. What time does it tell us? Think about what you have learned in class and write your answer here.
7:05
